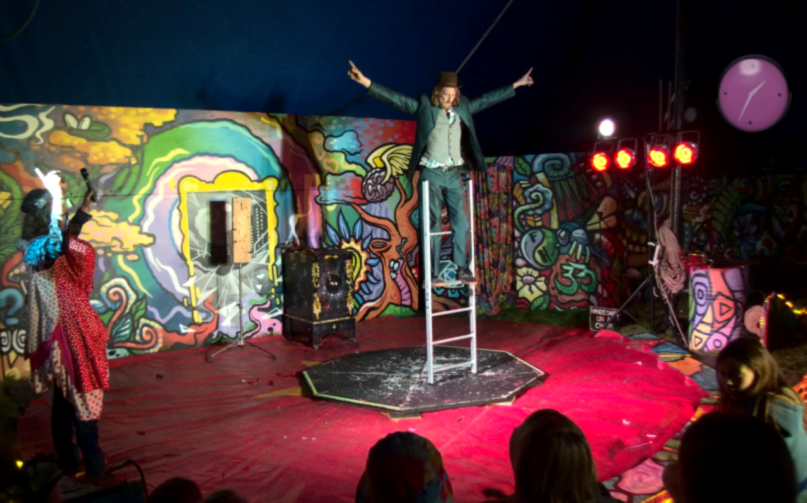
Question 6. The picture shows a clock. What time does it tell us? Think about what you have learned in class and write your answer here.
1:34
